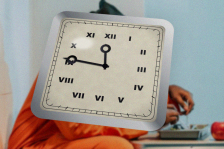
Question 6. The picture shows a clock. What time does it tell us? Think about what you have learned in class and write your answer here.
11:46
